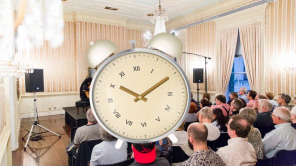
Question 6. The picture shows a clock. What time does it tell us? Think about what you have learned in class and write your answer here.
10:10
